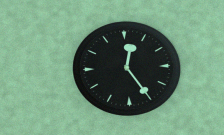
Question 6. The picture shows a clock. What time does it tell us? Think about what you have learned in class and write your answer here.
12:25
